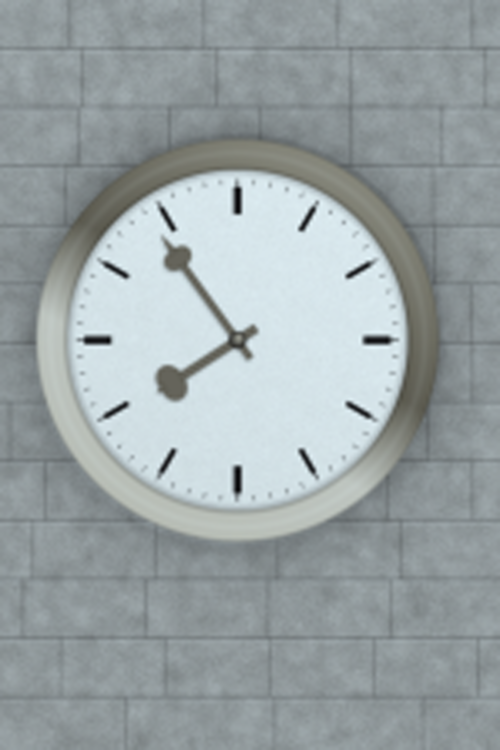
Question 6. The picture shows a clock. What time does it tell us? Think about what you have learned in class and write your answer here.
7:54
